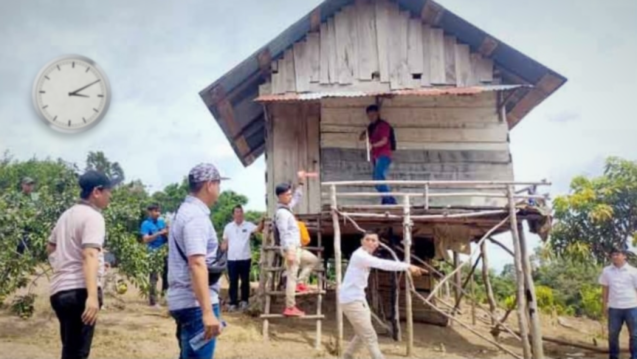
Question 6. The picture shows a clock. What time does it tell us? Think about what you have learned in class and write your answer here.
3:10
